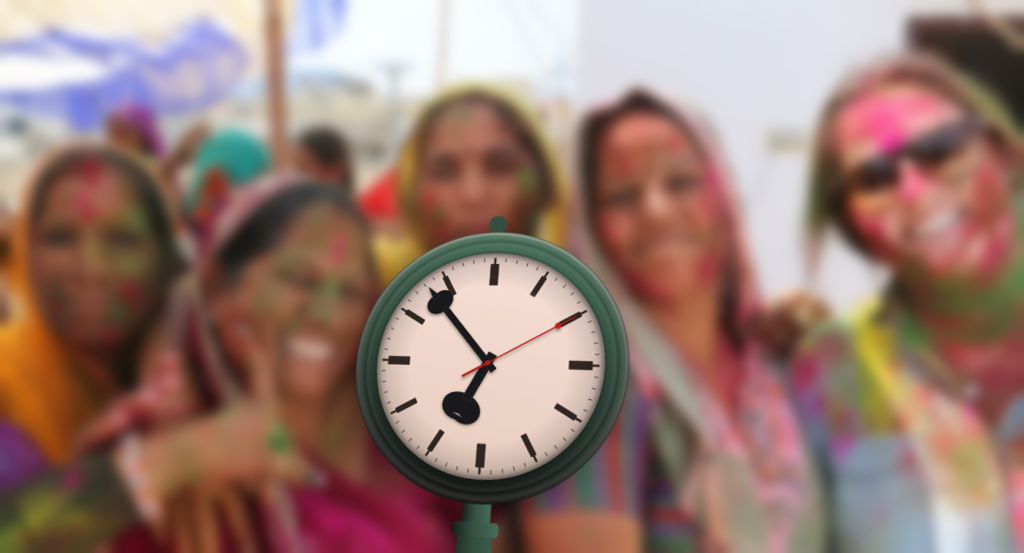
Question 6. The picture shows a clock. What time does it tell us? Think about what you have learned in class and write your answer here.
6:53:10
